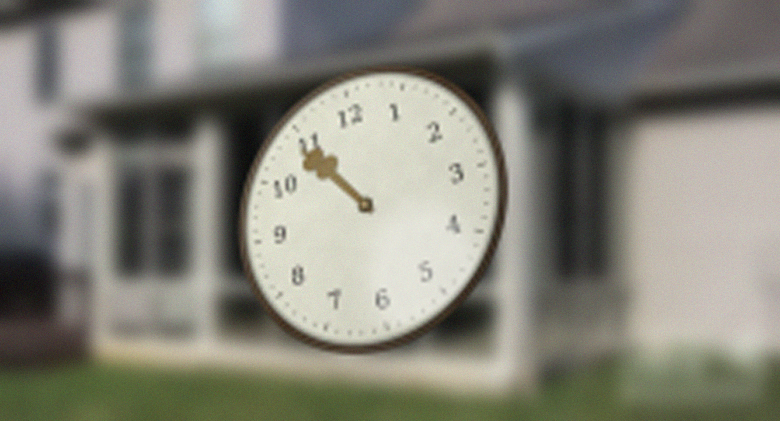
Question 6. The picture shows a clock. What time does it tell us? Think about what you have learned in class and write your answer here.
10:54
